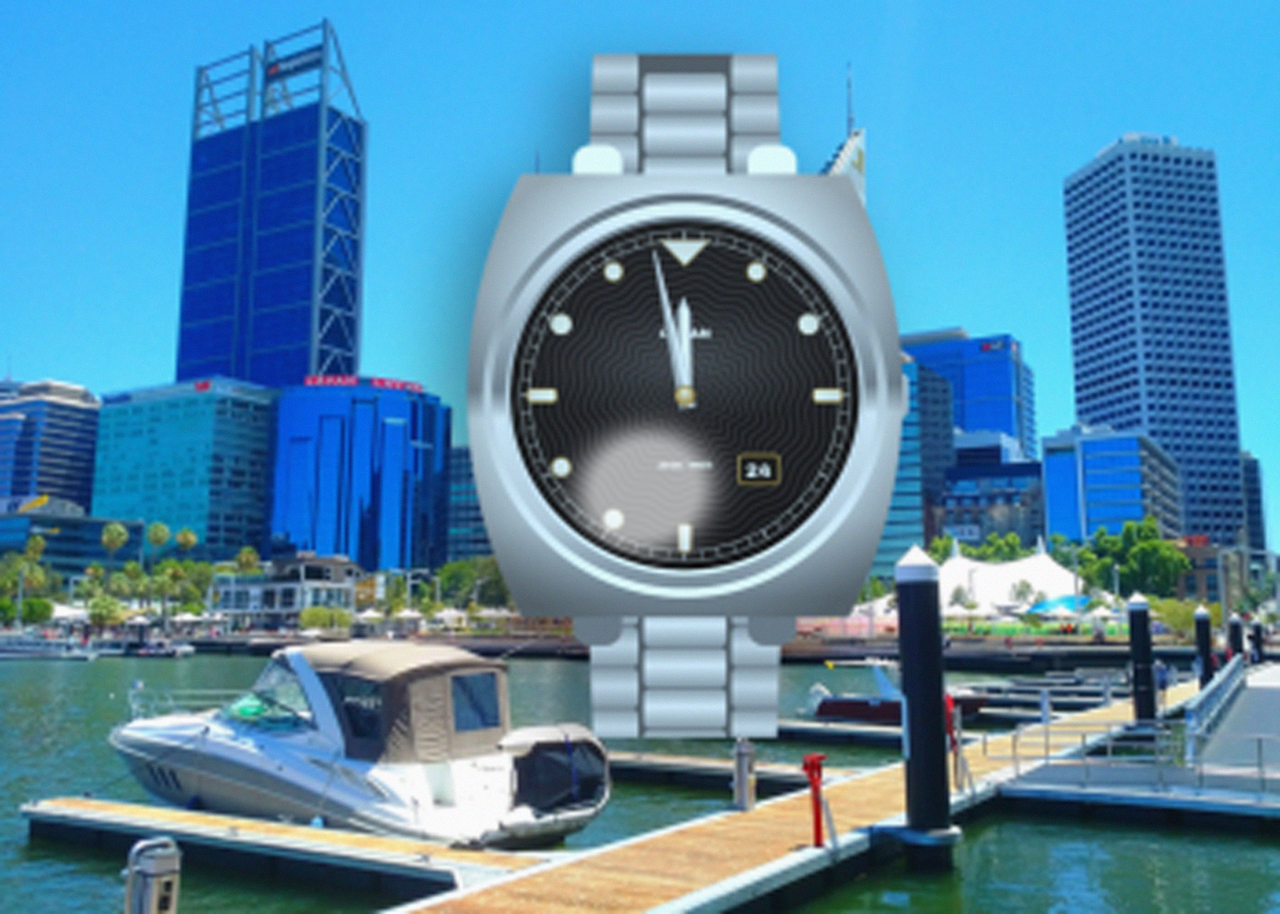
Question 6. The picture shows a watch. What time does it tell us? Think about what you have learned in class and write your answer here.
11:58
